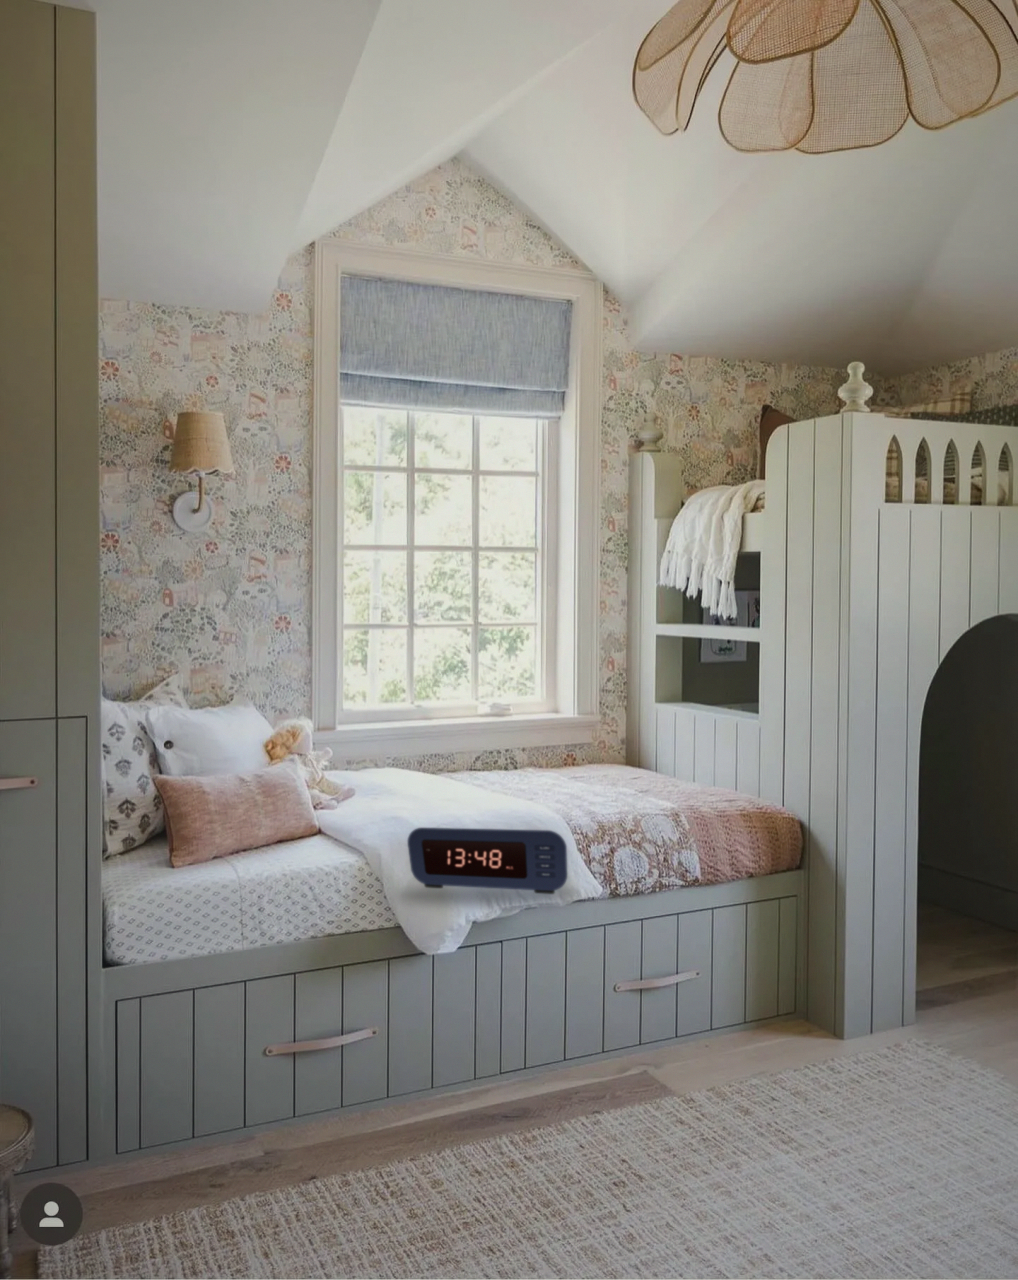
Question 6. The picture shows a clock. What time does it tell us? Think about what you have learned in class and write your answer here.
13:48
